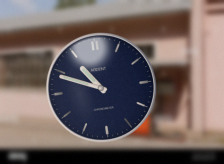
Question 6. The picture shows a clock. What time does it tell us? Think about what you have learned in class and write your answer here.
10:49
